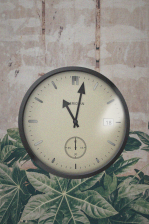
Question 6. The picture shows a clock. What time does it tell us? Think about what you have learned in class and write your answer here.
11:02
